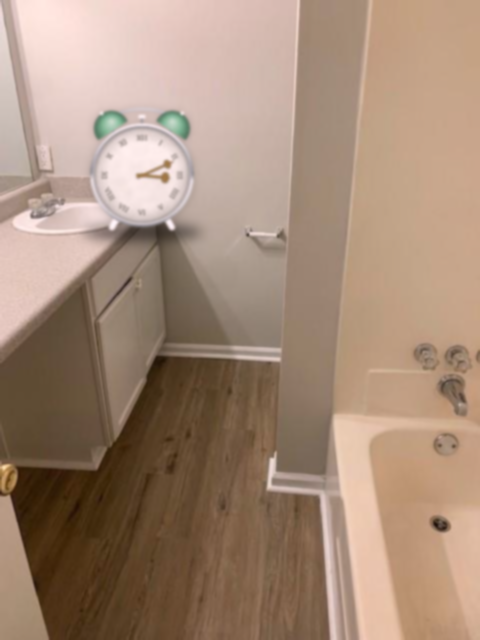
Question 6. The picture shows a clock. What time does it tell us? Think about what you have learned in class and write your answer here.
3:11
